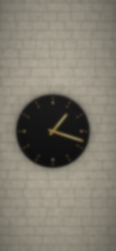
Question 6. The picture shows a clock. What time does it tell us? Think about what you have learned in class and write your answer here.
1:18
